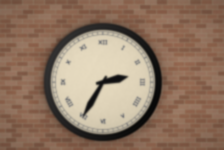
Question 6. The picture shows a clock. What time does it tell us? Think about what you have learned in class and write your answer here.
2:35
